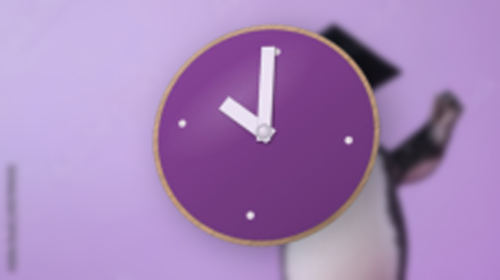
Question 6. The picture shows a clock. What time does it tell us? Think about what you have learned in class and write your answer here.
9:59
